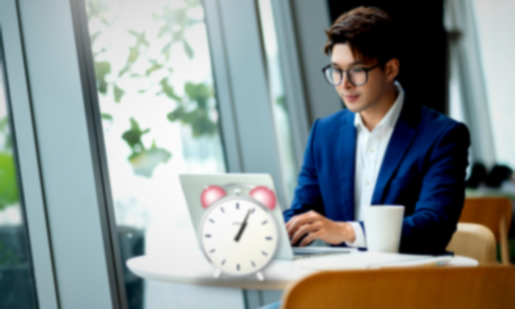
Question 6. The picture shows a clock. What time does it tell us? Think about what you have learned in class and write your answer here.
1:04
